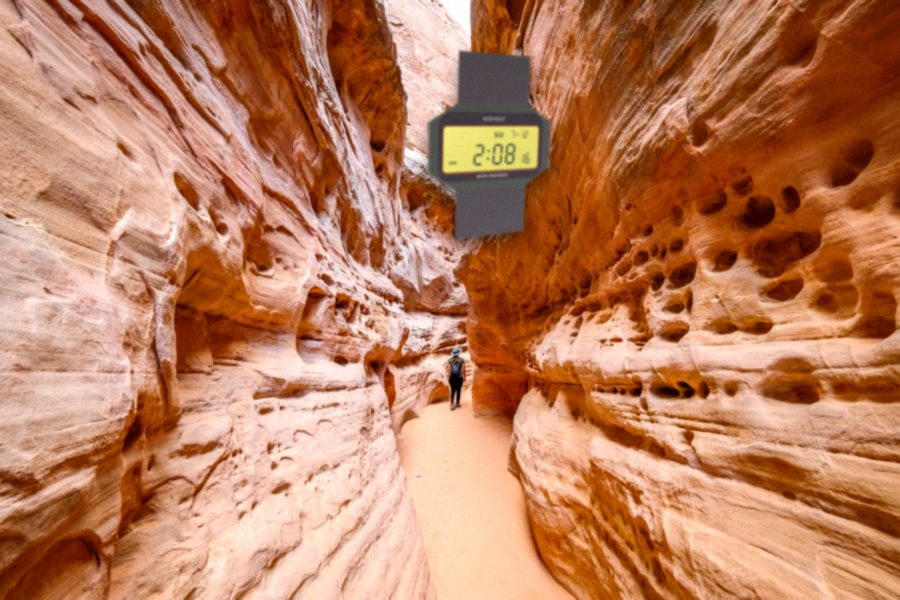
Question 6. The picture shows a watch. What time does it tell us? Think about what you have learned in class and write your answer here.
2:08
